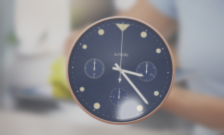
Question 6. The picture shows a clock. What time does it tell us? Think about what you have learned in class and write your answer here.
3:23
